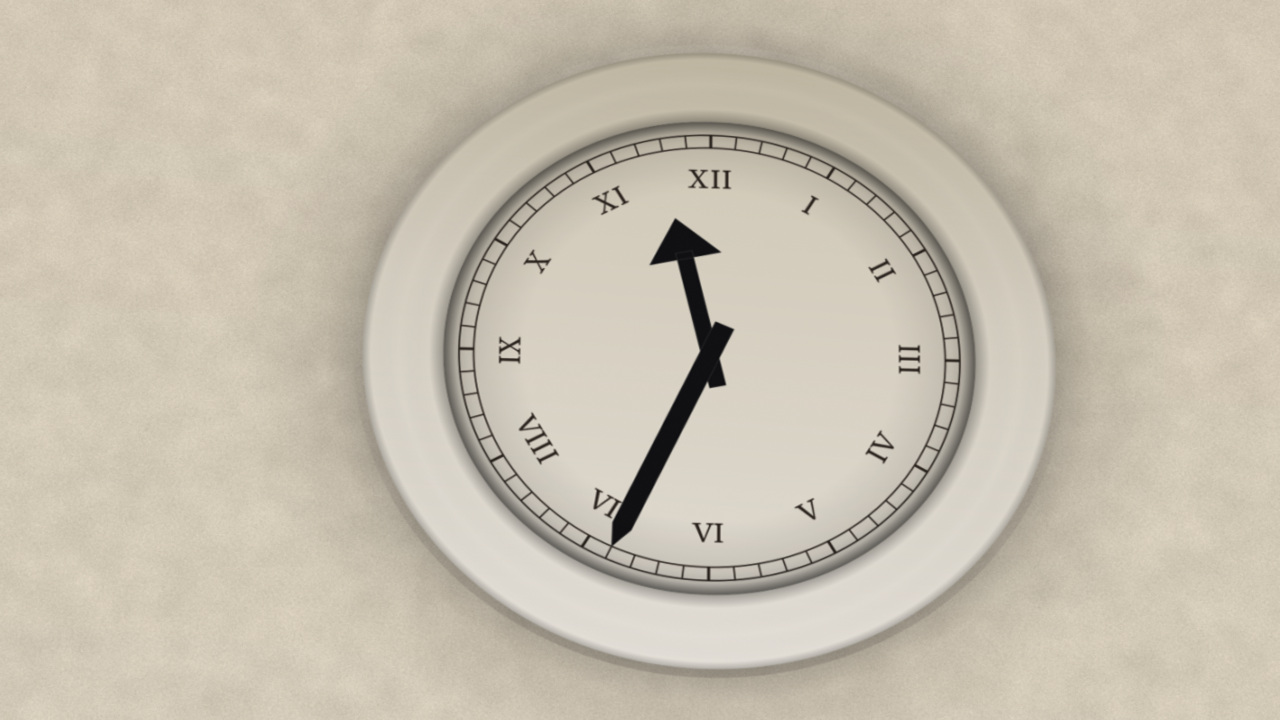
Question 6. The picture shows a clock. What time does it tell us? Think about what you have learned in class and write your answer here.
11:34
